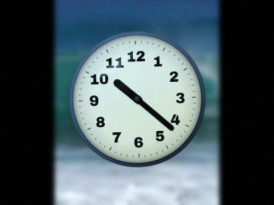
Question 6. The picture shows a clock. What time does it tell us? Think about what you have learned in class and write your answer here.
10:22
